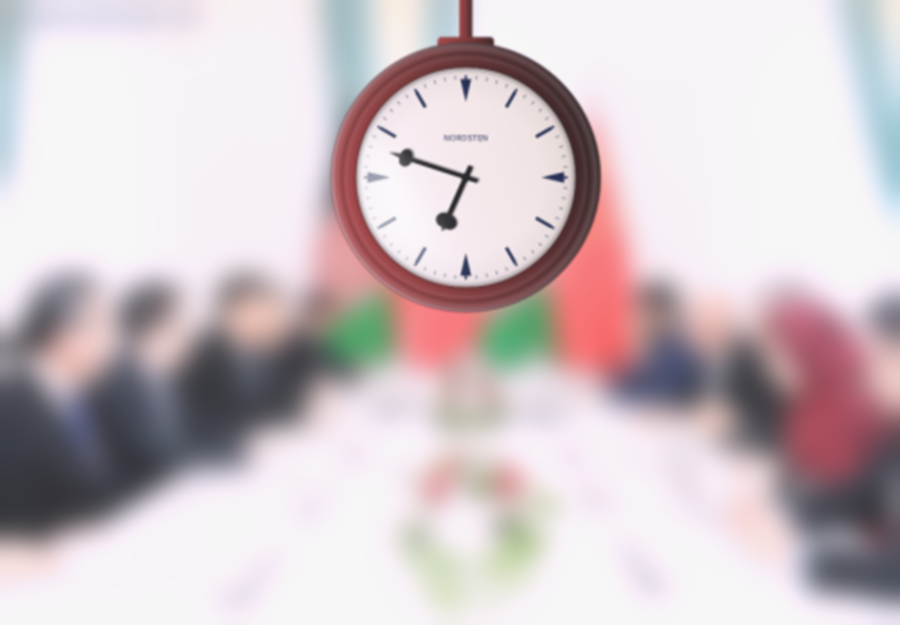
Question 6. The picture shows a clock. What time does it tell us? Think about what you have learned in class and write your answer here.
6:48
